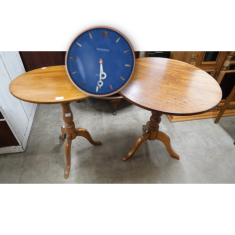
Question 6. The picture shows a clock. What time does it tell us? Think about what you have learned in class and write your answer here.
5:29
